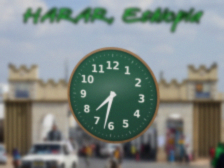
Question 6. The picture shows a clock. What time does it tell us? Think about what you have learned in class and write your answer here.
7:32
